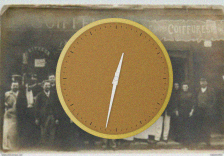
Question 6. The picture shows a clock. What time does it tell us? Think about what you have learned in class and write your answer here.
12:32
